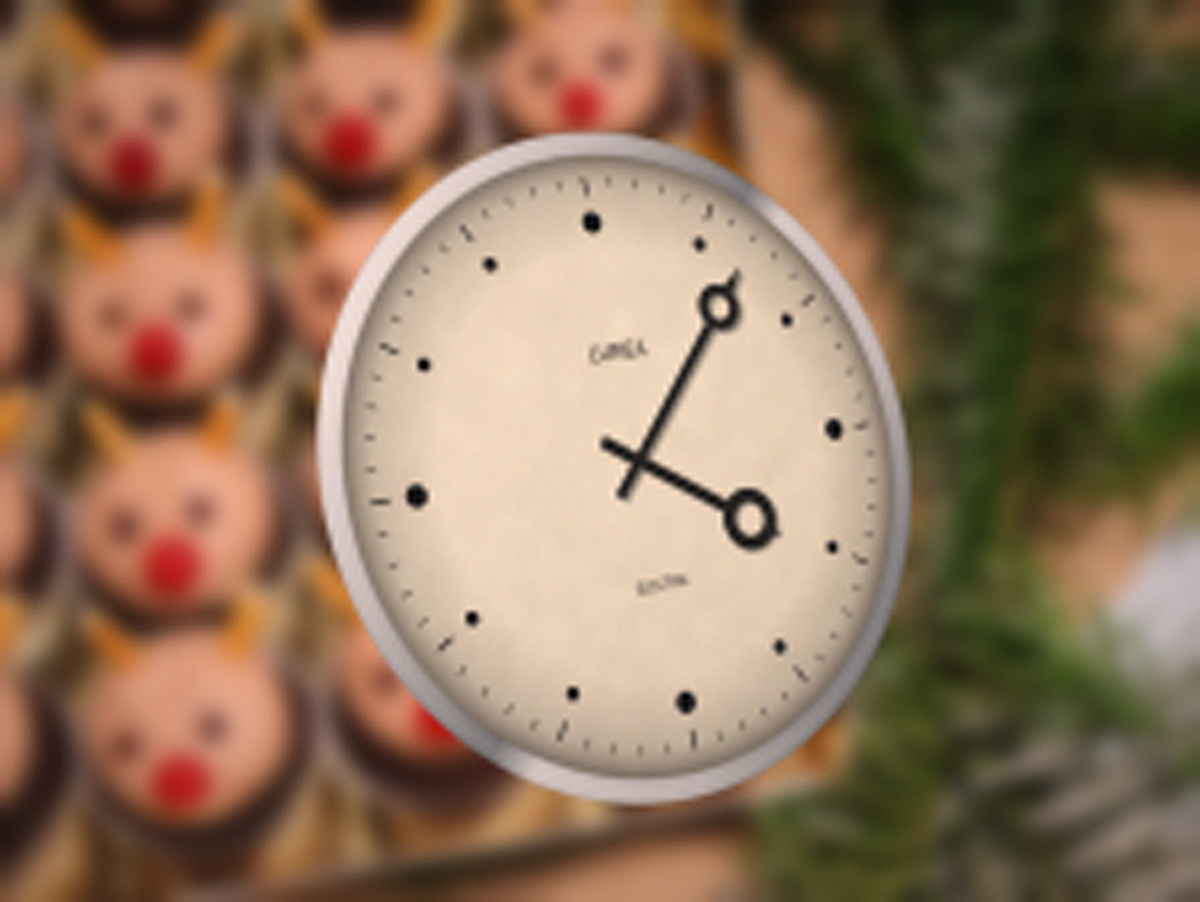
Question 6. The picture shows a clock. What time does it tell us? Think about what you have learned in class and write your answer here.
4:07
